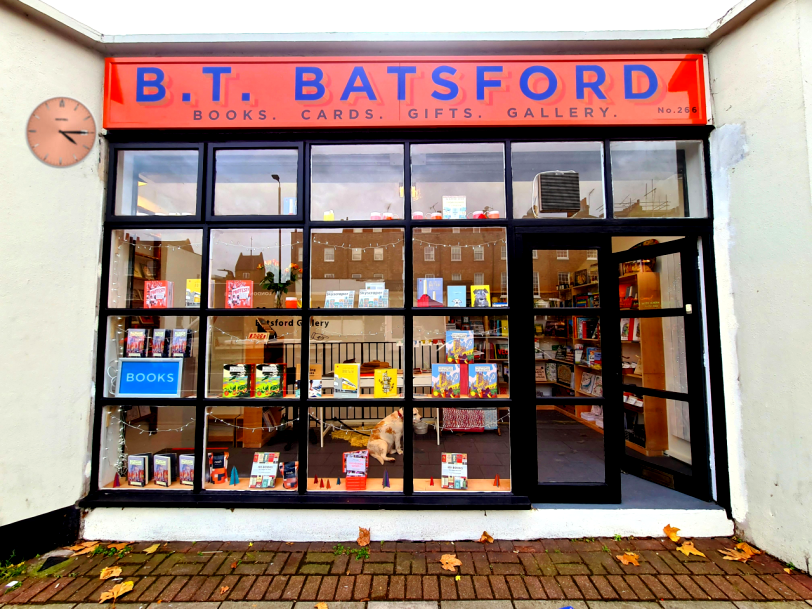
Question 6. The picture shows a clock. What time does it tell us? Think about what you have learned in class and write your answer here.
4:15
